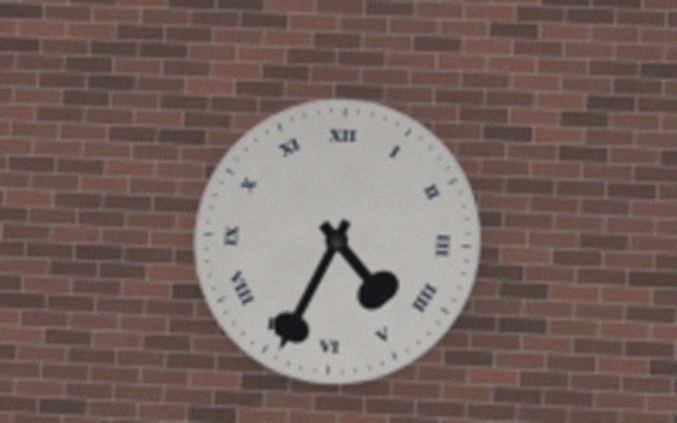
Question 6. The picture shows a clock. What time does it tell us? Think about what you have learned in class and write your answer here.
4:34
